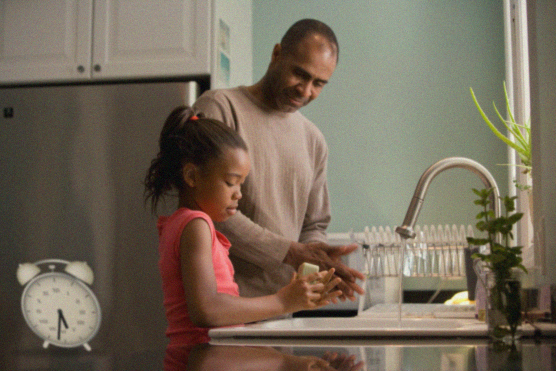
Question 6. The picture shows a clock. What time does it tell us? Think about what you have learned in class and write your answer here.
5:32
